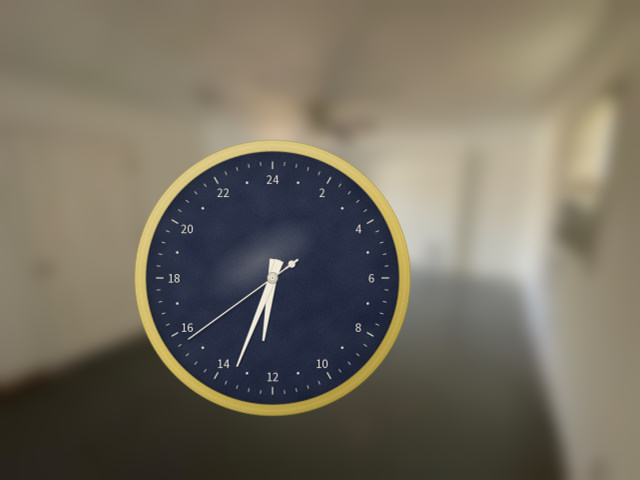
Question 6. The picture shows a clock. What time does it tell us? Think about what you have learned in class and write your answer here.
12:33:39
